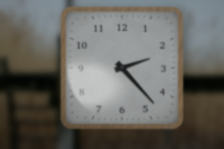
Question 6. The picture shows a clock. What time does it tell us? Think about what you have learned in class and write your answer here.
2:23
